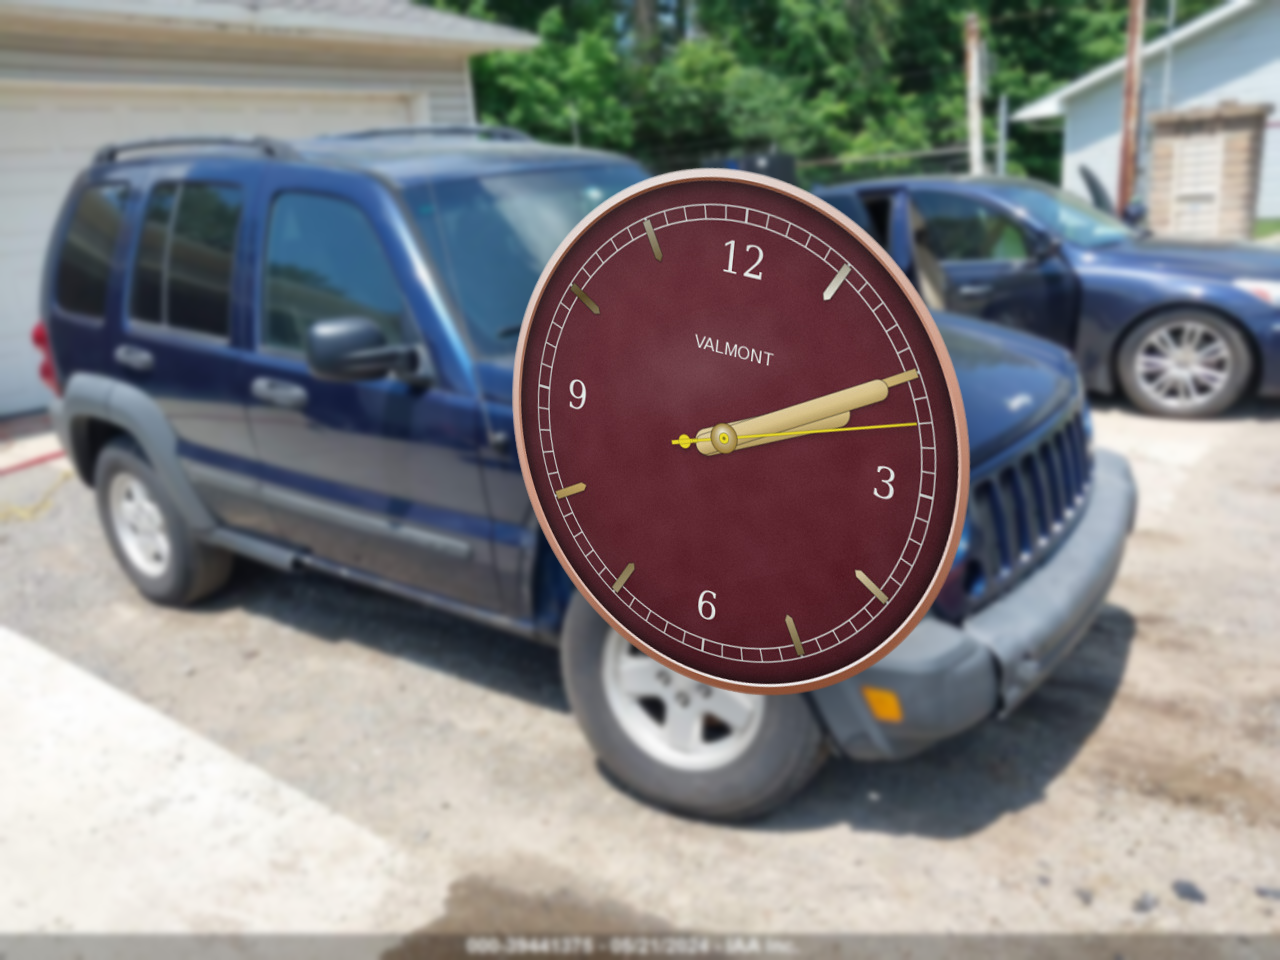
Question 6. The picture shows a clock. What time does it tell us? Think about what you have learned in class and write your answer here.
2:10:12
